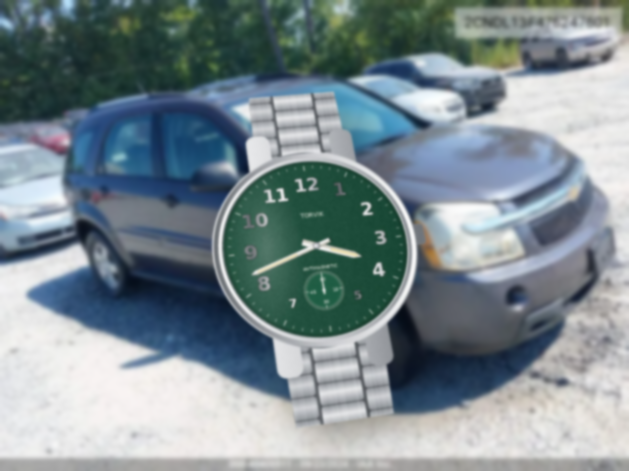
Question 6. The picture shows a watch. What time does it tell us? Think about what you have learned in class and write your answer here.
3:42
